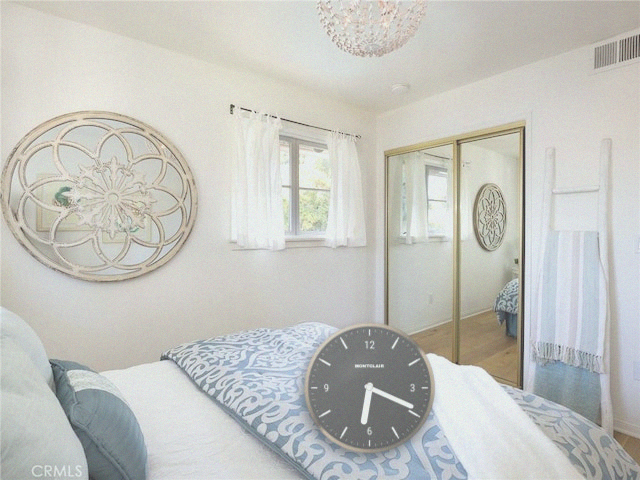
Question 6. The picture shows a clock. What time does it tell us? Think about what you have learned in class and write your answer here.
6:19
